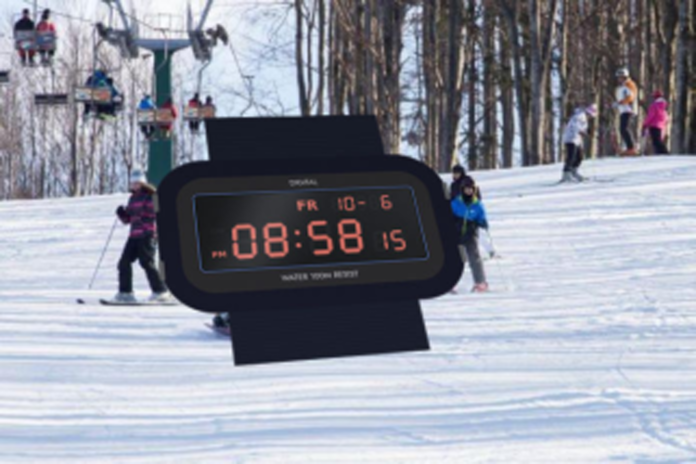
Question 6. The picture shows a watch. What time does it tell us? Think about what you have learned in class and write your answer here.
8:58:15
